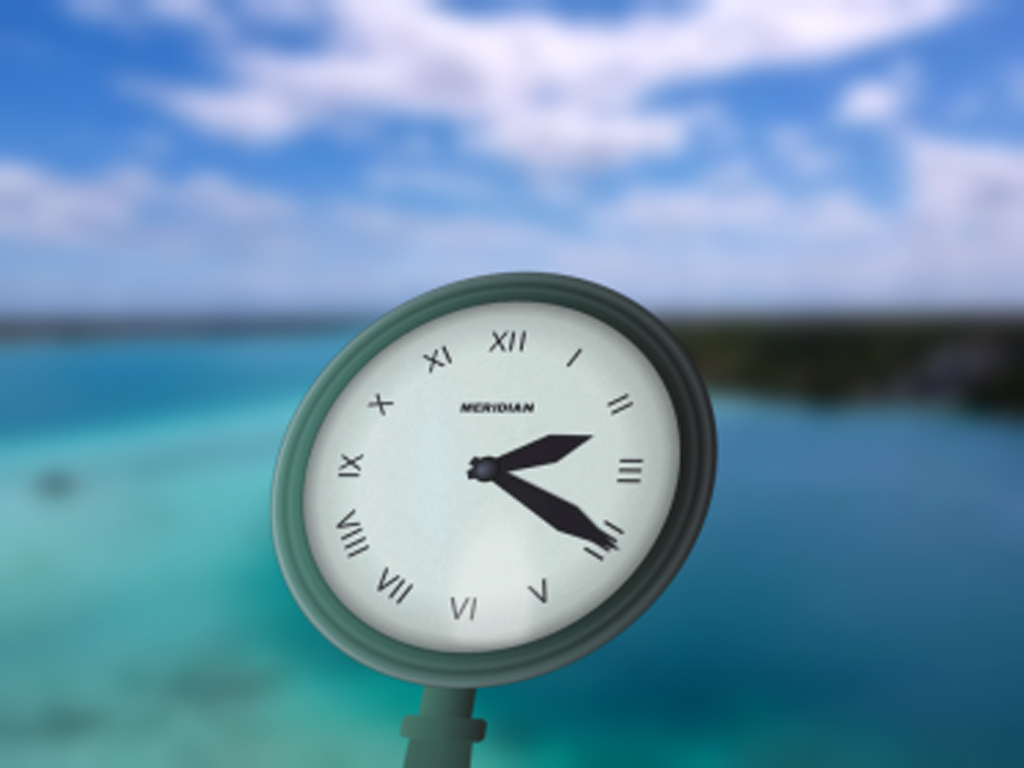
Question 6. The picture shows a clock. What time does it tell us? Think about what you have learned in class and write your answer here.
2:20
